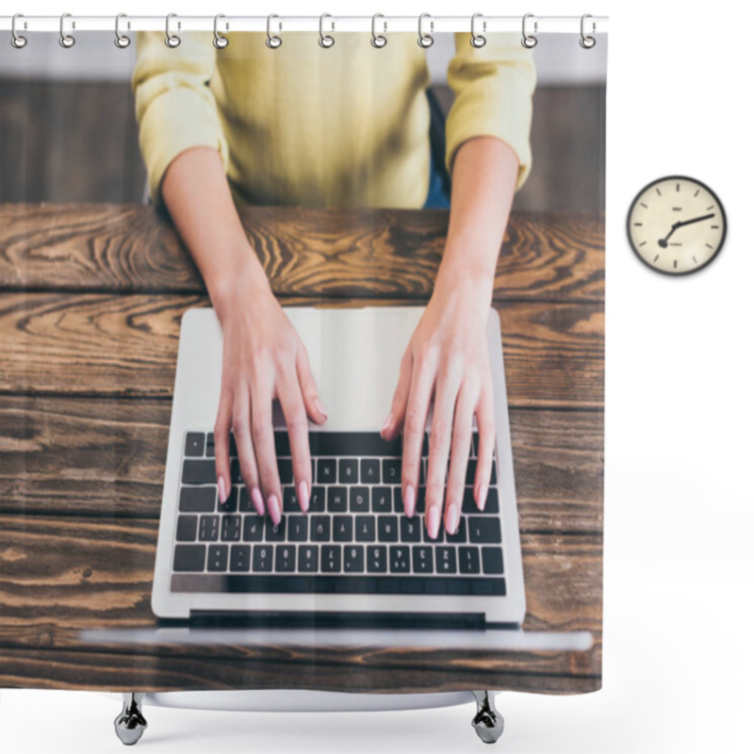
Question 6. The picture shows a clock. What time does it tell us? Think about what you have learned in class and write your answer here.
7:12
